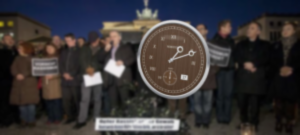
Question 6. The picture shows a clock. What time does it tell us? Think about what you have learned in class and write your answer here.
1:11
